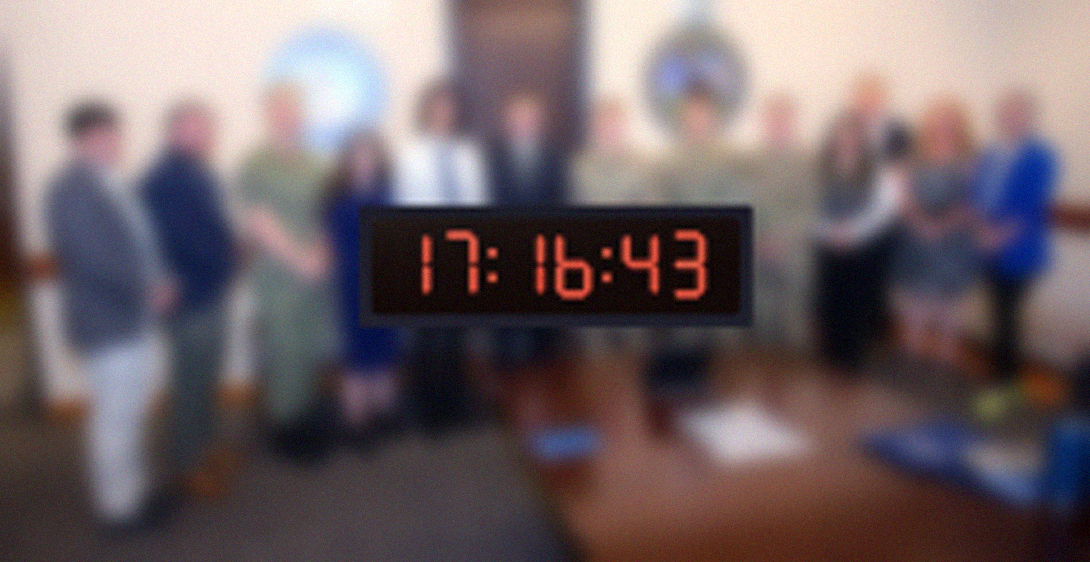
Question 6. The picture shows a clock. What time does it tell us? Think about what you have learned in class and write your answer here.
17:16:43
